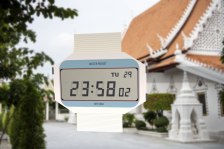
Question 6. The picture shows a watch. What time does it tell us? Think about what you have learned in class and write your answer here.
23:58:02
